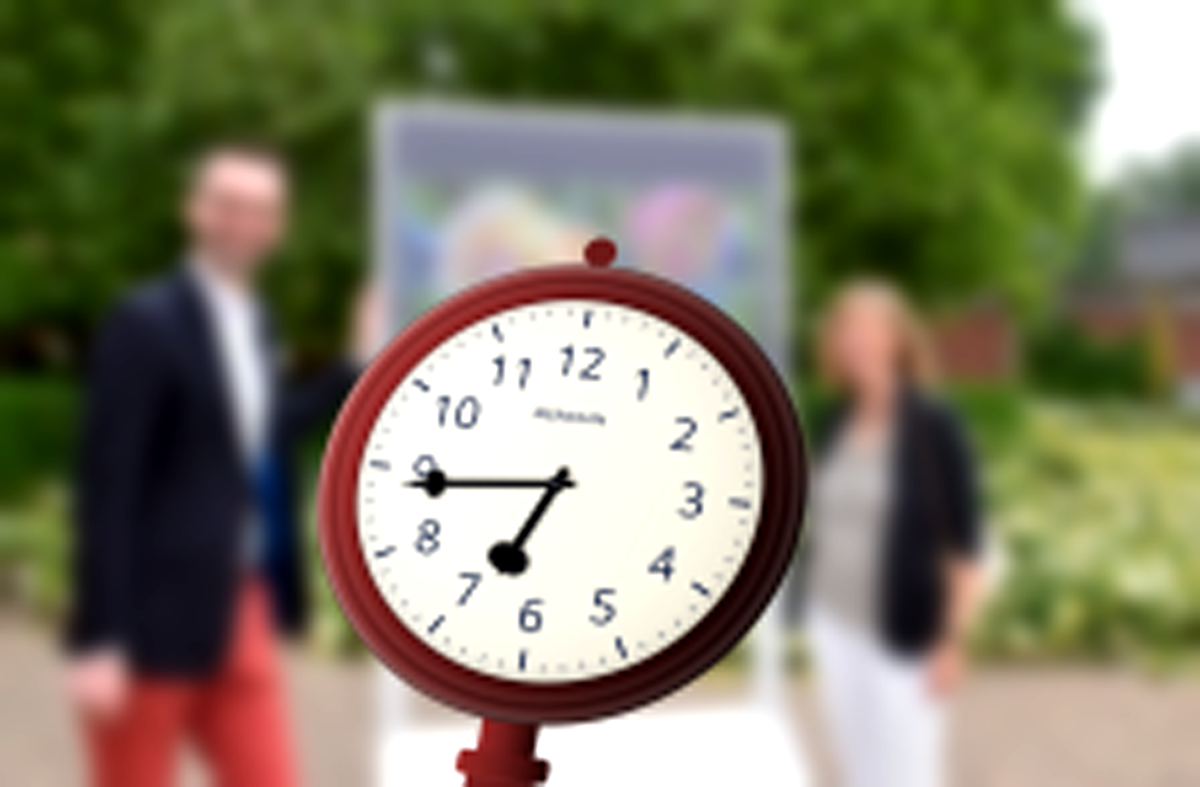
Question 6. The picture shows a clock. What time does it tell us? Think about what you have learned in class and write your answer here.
6:44
